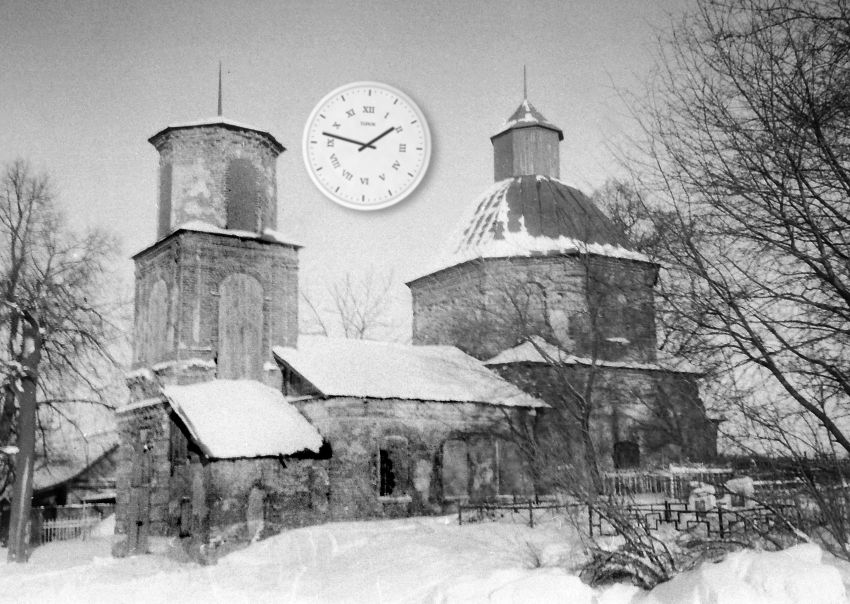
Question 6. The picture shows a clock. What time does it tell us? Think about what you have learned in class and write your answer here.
1:47
